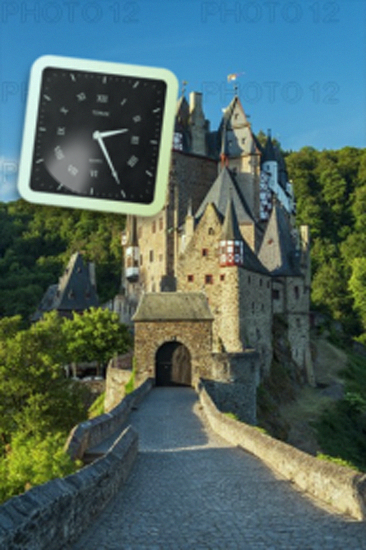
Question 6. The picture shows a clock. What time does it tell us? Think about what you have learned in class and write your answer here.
2:25
